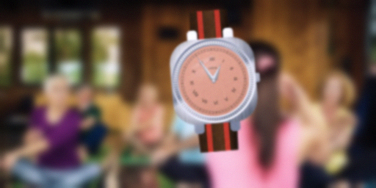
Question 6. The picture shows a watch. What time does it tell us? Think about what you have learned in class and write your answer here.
12:55
